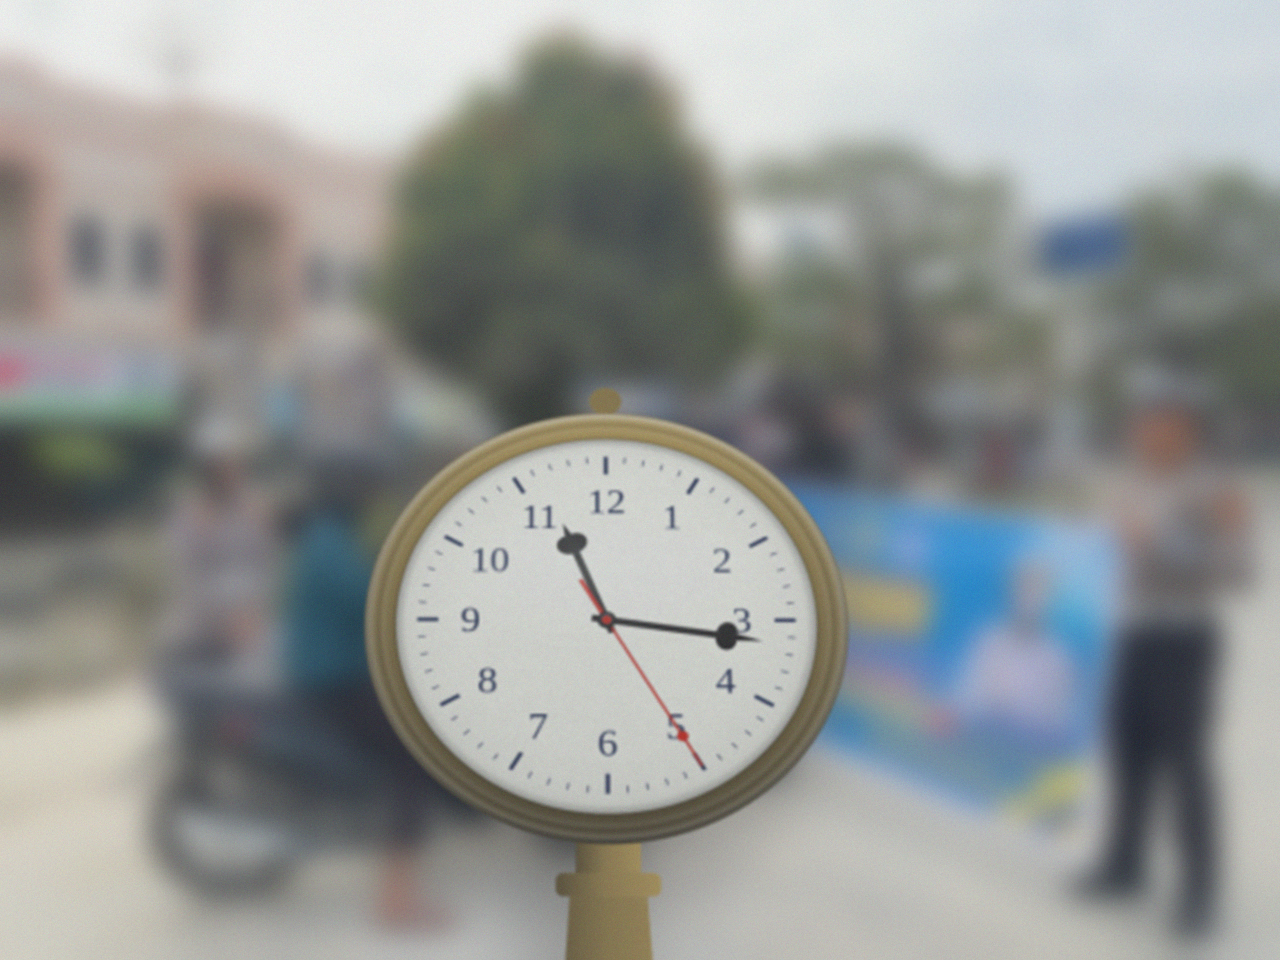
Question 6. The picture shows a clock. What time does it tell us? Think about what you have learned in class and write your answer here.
11:16:25
